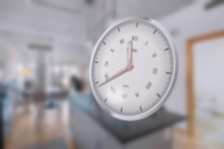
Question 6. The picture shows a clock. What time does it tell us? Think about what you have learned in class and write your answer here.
11:39
